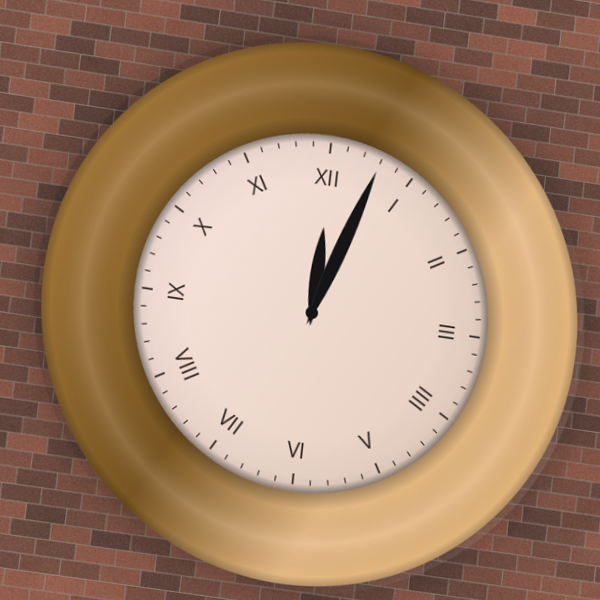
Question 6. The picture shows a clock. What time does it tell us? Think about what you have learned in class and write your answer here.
12:03
